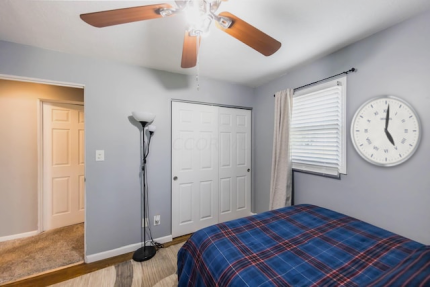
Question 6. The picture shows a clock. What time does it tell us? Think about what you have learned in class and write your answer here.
5:01
